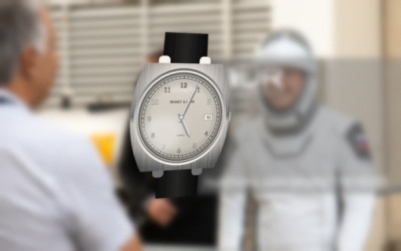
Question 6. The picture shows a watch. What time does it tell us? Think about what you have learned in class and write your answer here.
5:04
